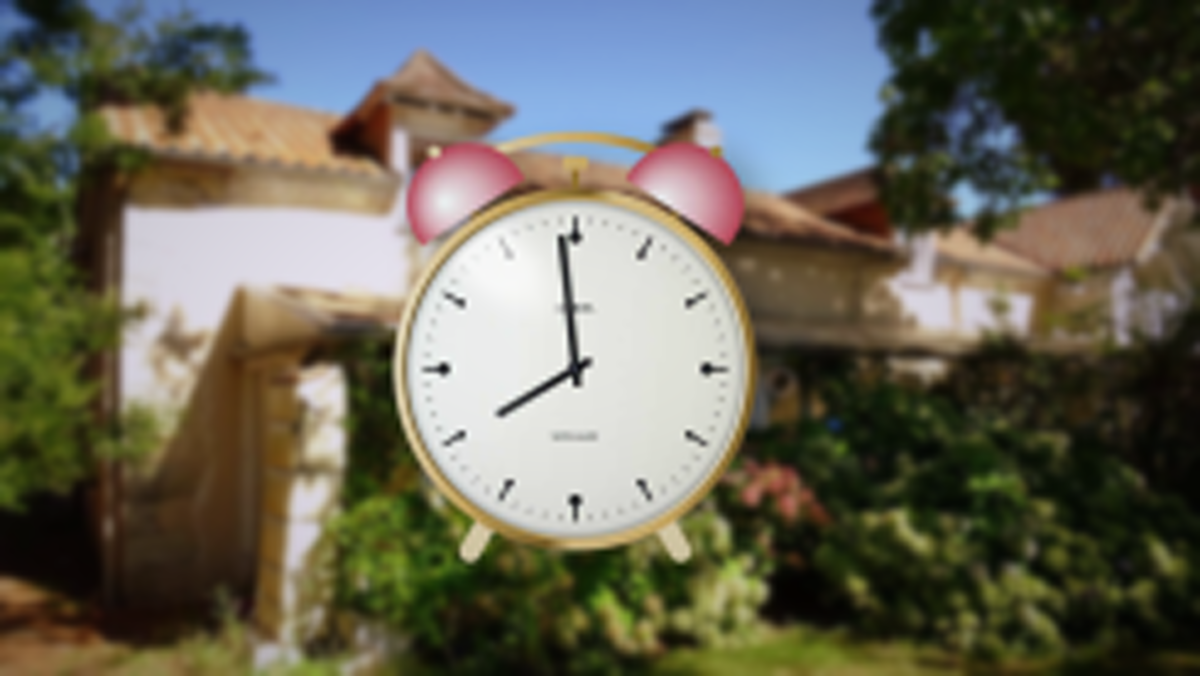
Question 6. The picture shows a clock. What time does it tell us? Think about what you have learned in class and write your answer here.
7:59
